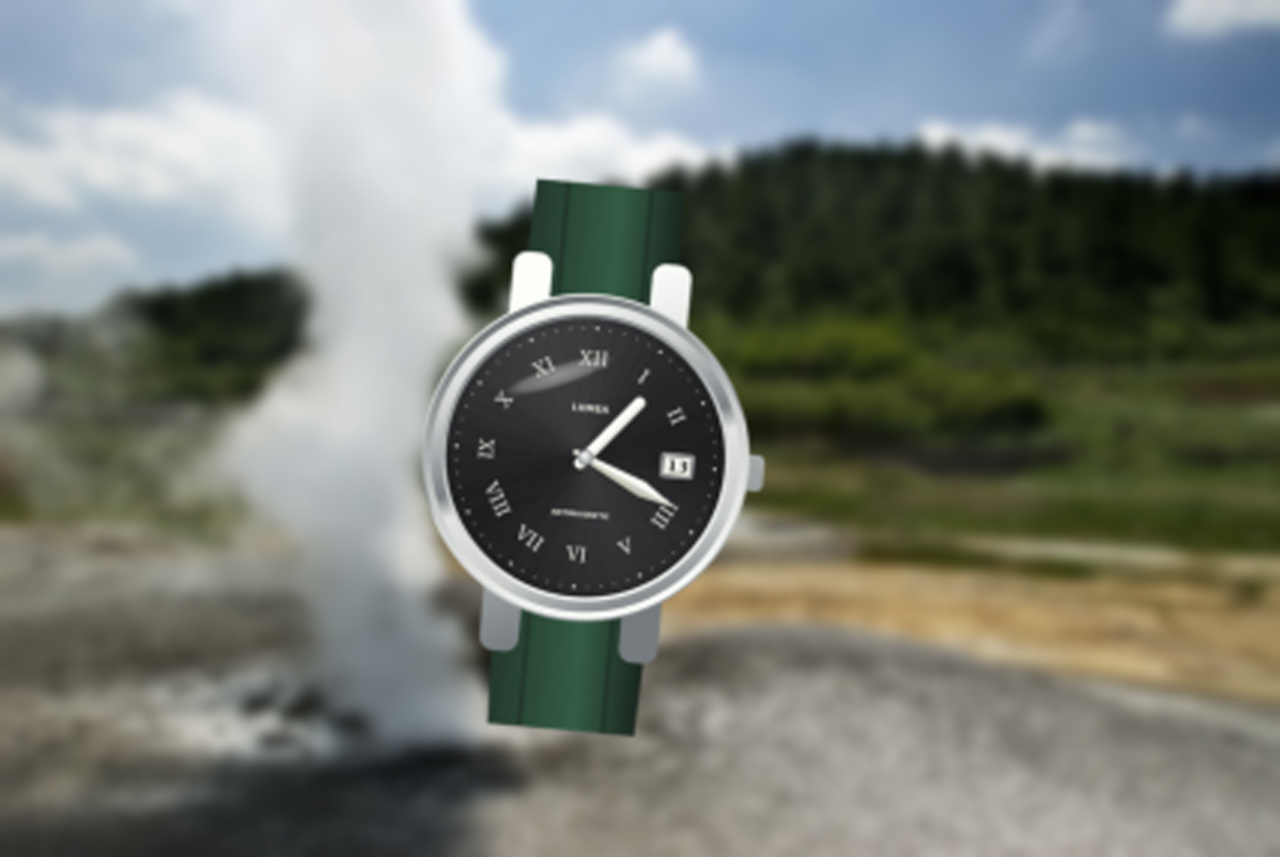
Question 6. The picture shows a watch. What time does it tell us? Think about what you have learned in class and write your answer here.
1:19
